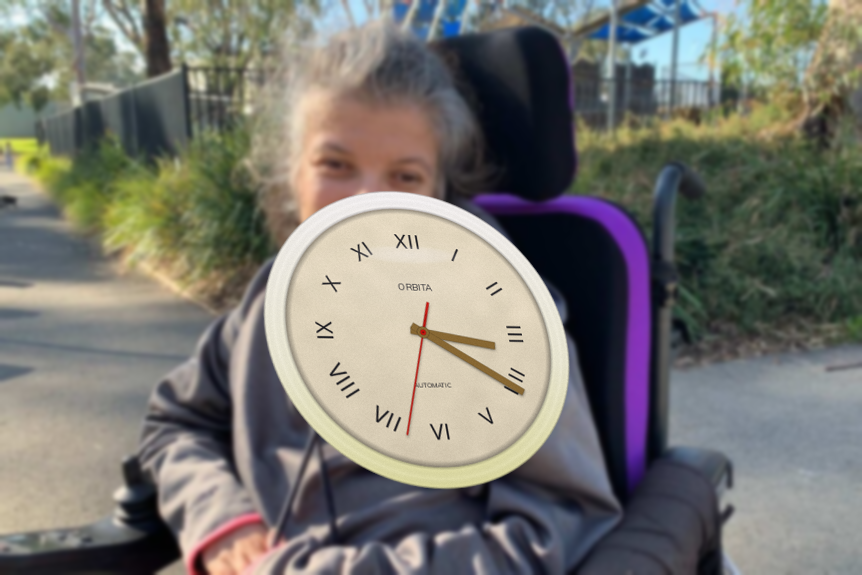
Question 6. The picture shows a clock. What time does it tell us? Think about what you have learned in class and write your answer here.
3:20:33
